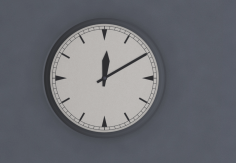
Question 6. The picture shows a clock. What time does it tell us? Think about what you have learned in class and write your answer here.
12:10
